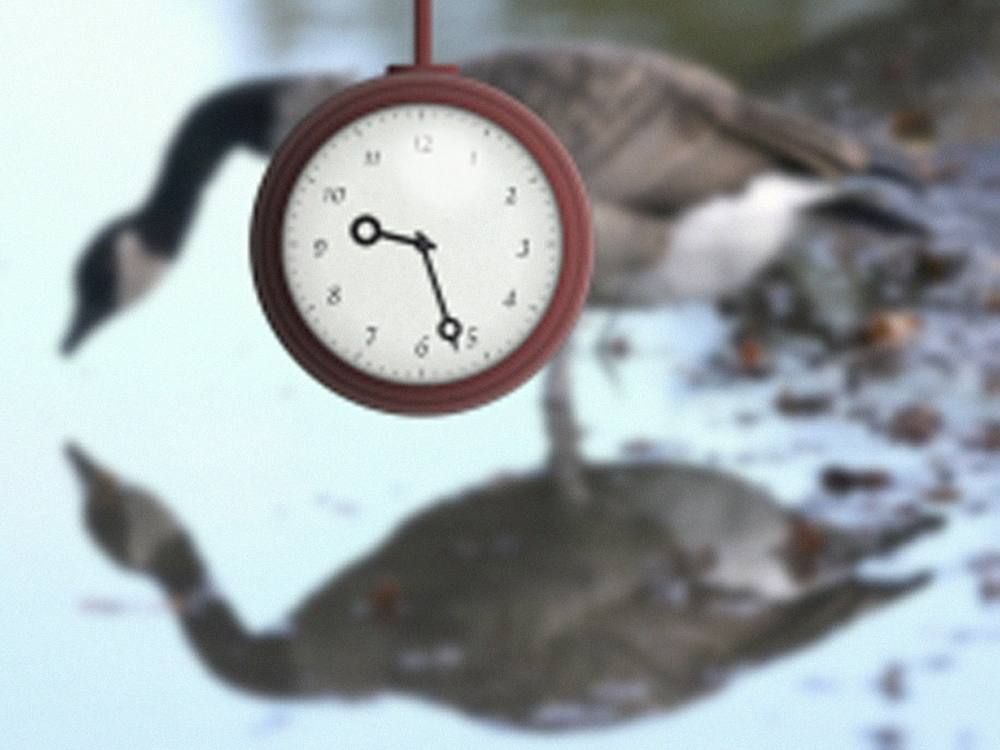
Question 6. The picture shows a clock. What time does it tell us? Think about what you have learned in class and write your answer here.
9:27
